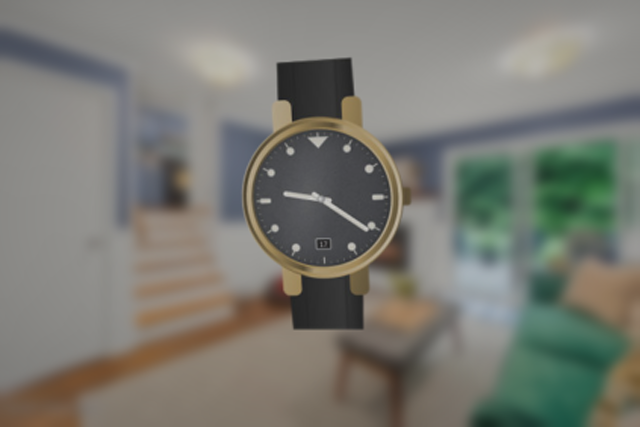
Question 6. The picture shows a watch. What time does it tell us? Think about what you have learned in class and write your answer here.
9:21
